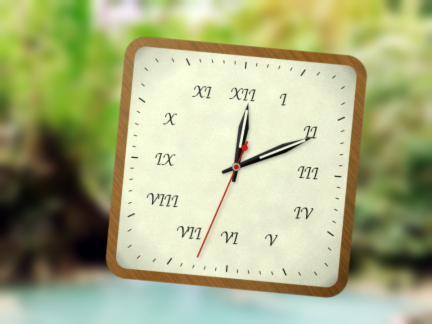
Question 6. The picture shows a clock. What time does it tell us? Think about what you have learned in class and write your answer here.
12:10:33
